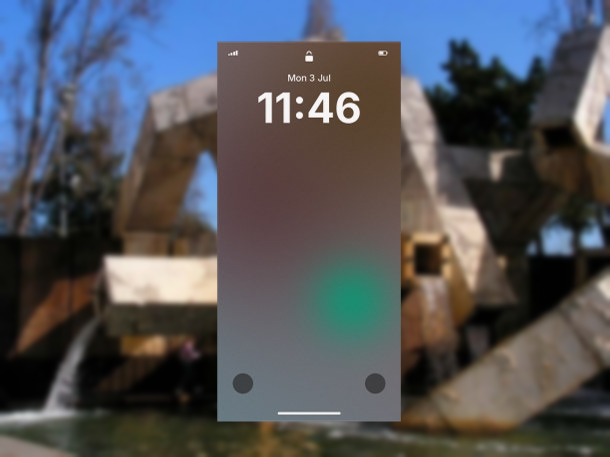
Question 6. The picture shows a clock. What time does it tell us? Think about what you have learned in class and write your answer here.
11:46
